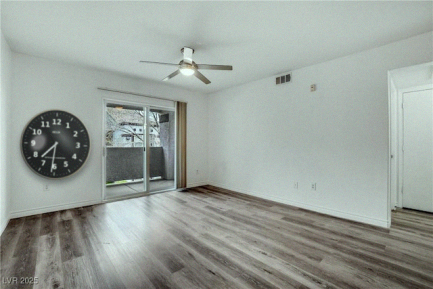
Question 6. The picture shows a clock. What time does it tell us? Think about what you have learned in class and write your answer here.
7:31
